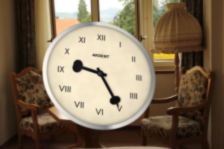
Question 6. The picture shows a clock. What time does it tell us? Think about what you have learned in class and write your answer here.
9:25
